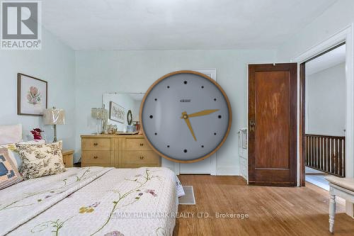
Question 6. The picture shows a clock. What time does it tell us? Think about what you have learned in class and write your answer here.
5:13
